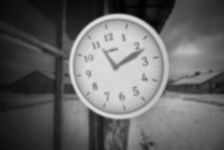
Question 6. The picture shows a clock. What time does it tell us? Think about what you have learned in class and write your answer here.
11:12
